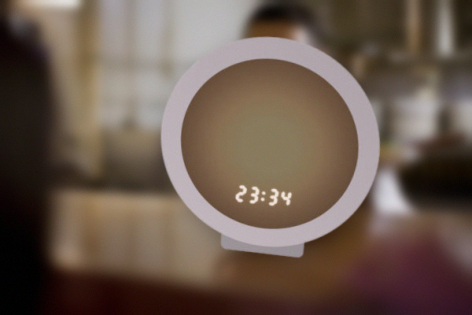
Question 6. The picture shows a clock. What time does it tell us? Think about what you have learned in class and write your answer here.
23:34
